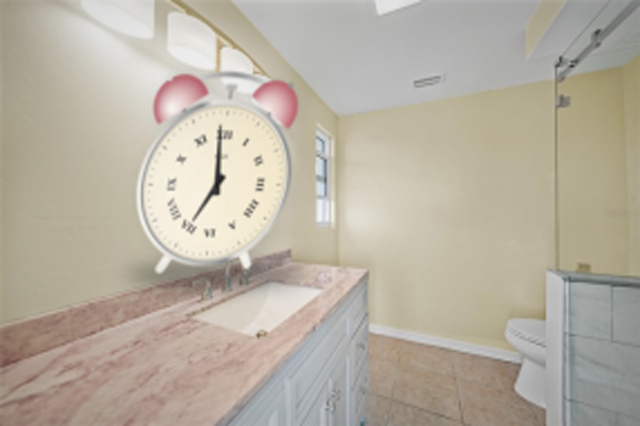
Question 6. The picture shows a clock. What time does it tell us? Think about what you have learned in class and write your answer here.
6:59
